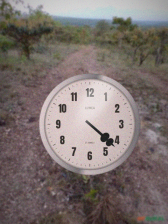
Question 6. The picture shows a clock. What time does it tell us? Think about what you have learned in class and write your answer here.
4:22
